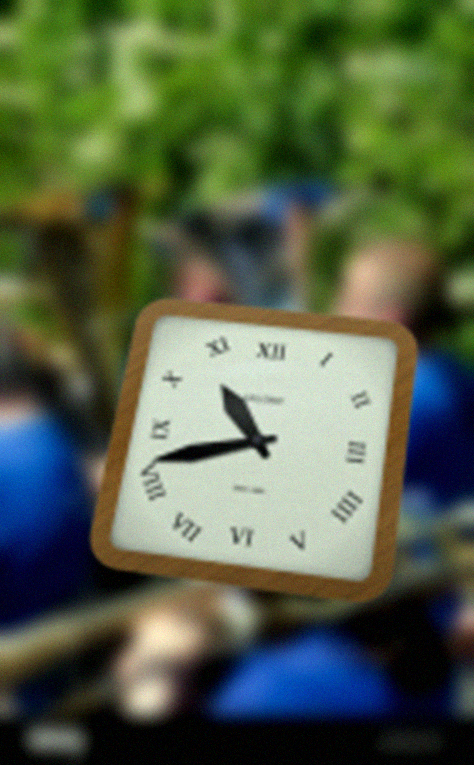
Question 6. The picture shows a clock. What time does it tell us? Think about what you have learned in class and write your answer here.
10:42
